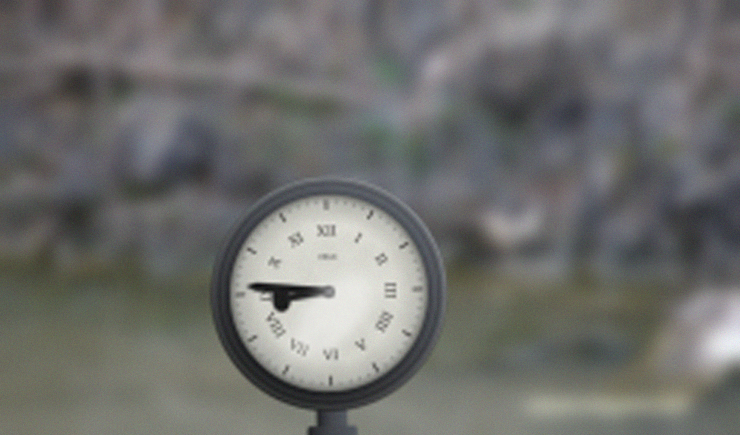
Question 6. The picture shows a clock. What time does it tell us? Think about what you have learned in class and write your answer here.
8:46
